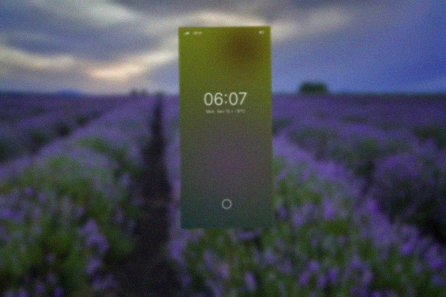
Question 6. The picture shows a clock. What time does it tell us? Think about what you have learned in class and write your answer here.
6:07
